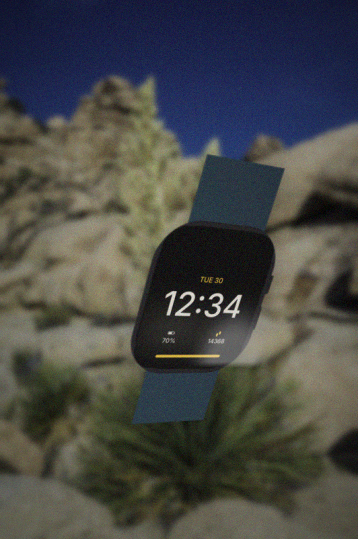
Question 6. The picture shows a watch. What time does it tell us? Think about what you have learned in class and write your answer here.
12:34
